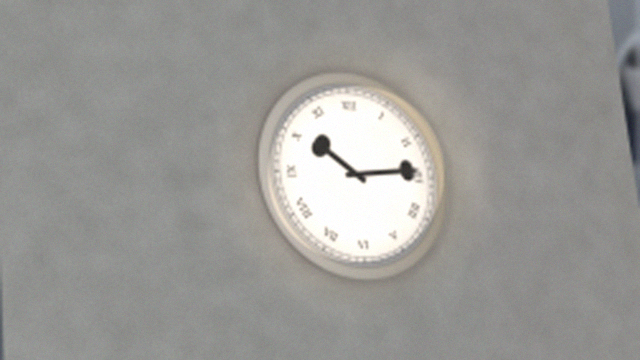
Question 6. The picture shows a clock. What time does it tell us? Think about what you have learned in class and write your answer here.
10:14
